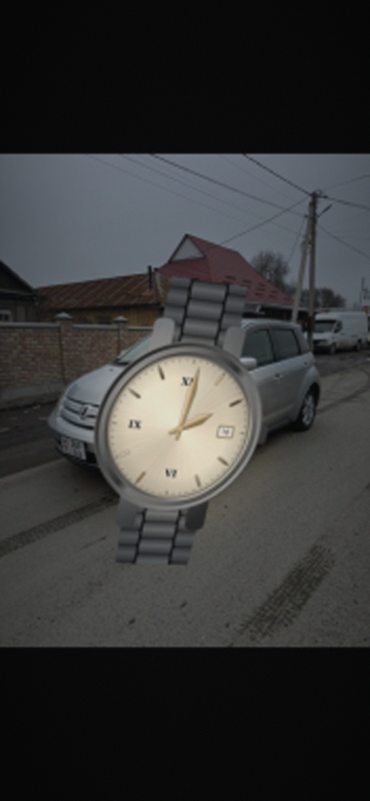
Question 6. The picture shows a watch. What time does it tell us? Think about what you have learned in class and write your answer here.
2:01
